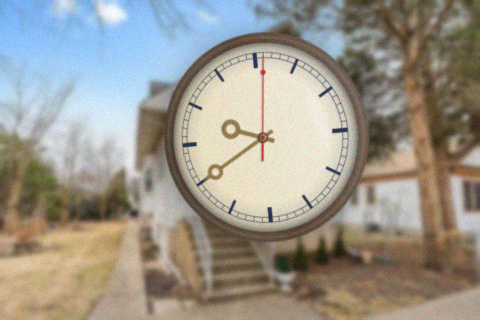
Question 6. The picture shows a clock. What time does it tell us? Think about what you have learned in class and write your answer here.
9:40:01
